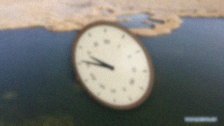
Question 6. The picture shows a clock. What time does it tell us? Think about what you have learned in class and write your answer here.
9:46
